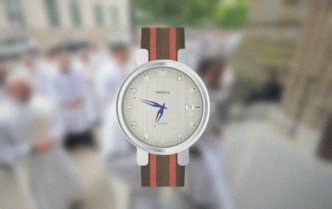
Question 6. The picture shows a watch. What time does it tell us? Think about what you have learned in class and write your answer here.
6:48
